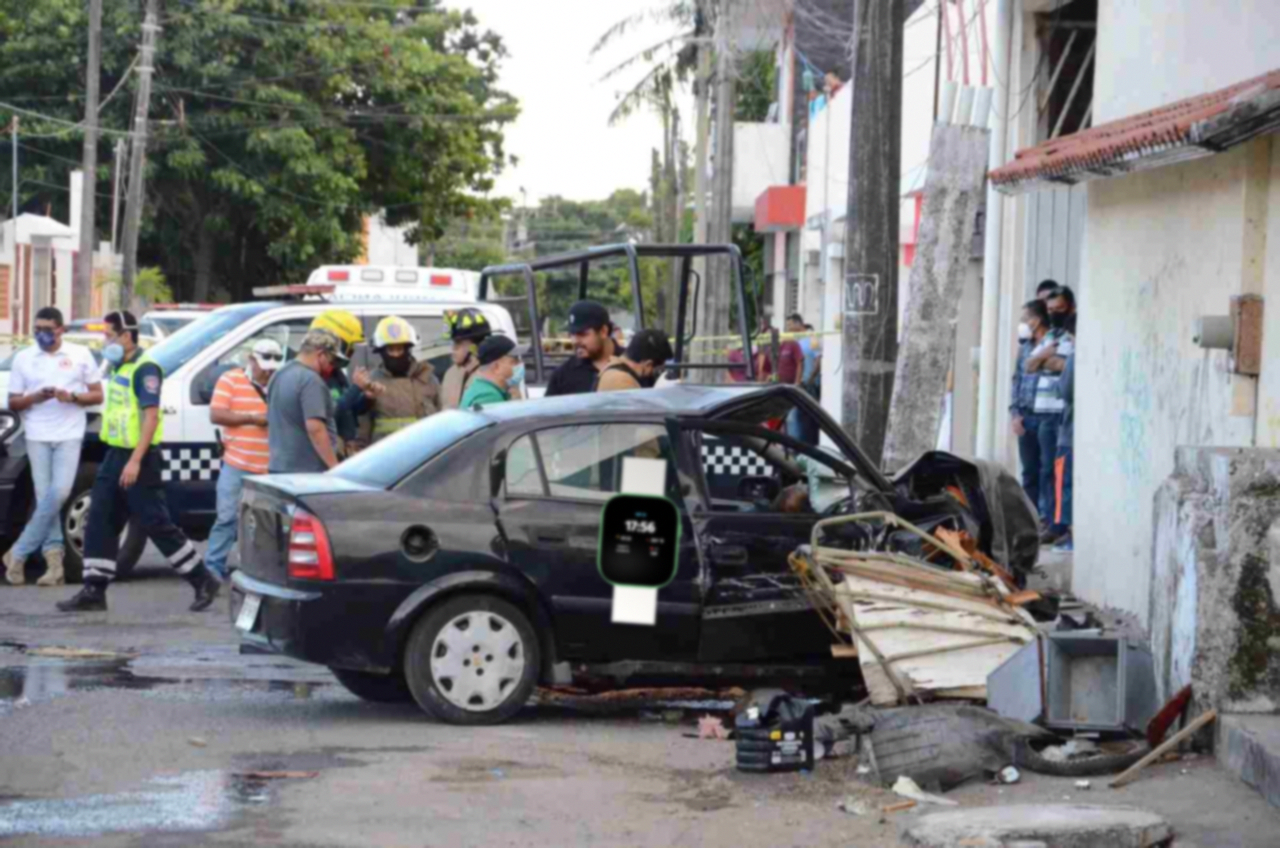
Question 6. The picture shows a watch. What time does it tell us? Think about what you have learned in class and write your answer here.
17:56
